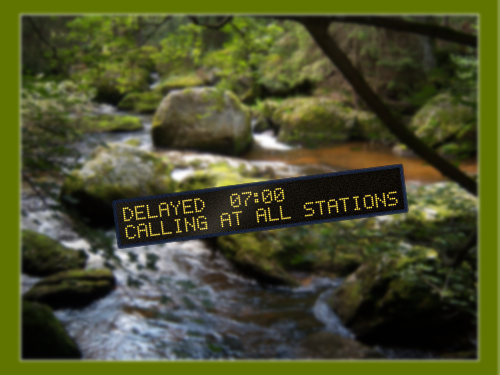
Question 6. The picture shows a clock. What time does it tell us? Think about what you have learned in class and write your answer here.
7:00
